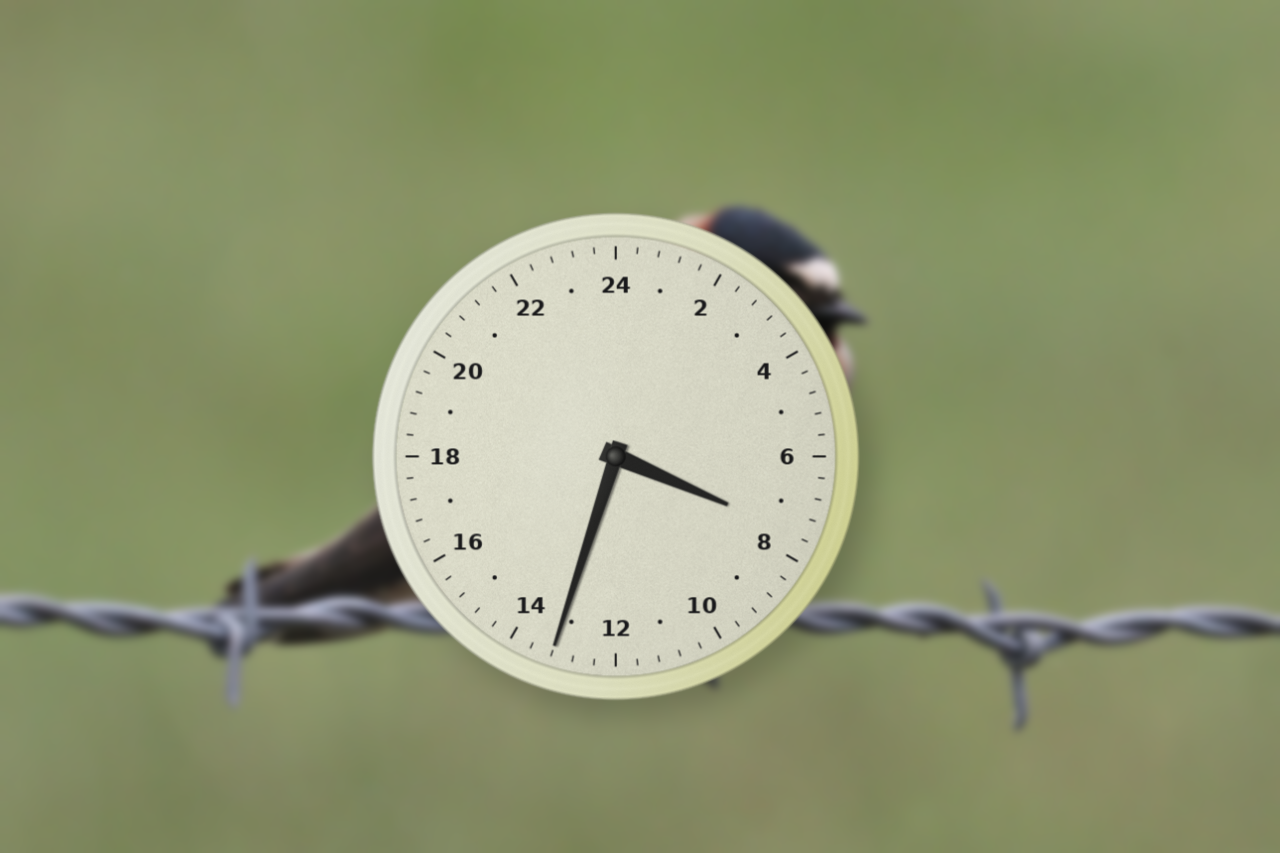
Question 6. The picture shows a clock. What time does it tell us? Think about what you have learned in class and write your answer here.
7:33
